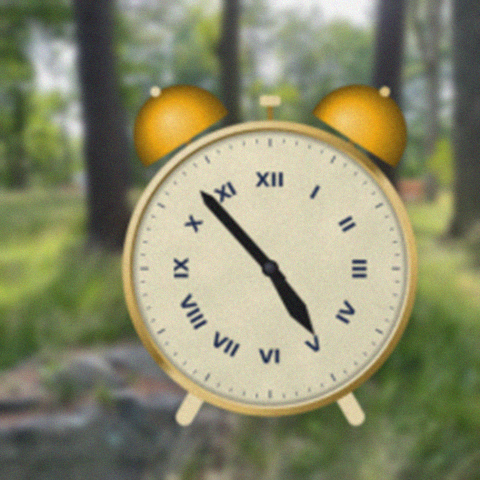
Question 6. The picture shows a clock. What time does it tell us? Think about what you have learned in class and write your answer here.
4:53
